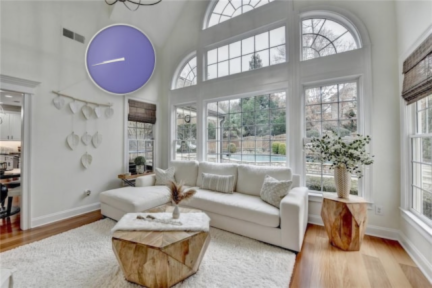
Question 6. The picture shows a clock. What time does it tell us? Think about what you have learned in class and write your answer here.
8:43
